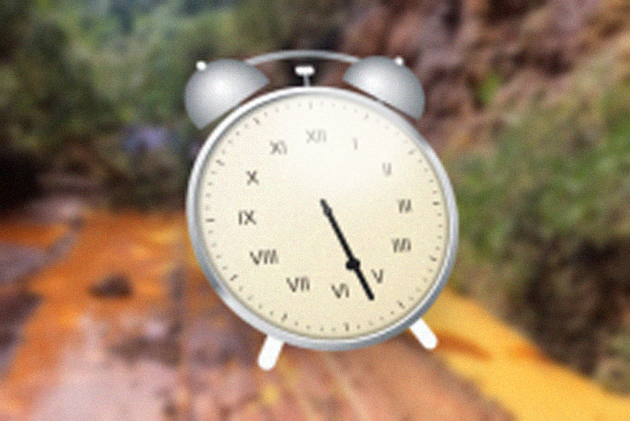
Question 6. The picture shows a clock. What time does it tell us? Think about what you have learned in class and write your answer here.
5:27
